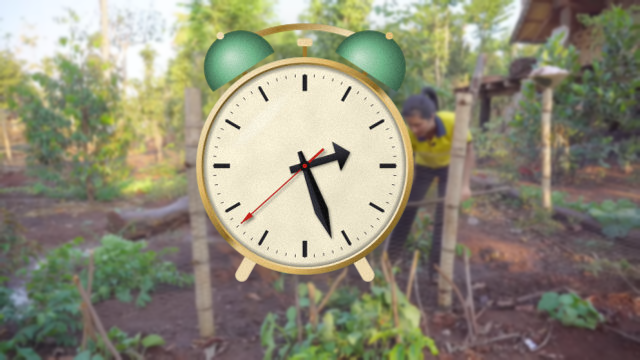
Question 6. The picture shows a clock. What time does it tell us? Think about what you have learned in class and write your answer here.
2:26:38
